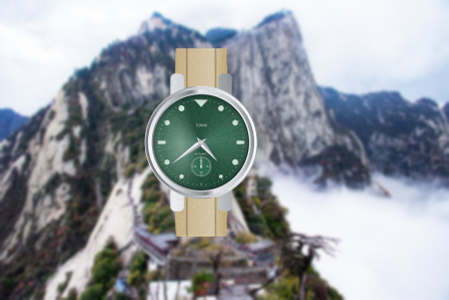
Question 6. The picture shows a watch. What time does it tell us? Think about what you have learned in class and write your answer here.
4:39
